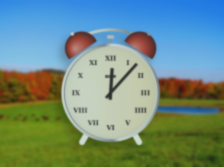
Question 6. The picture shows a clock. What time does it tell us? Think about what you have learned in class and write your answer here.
12:07
